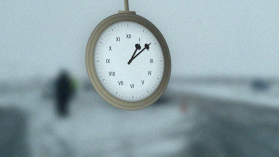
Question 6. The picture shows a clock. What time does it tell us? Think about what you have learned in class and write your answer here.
1:09
